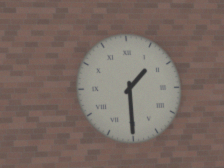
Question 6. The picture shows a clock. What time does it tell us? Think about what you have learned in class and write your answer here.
1:30
